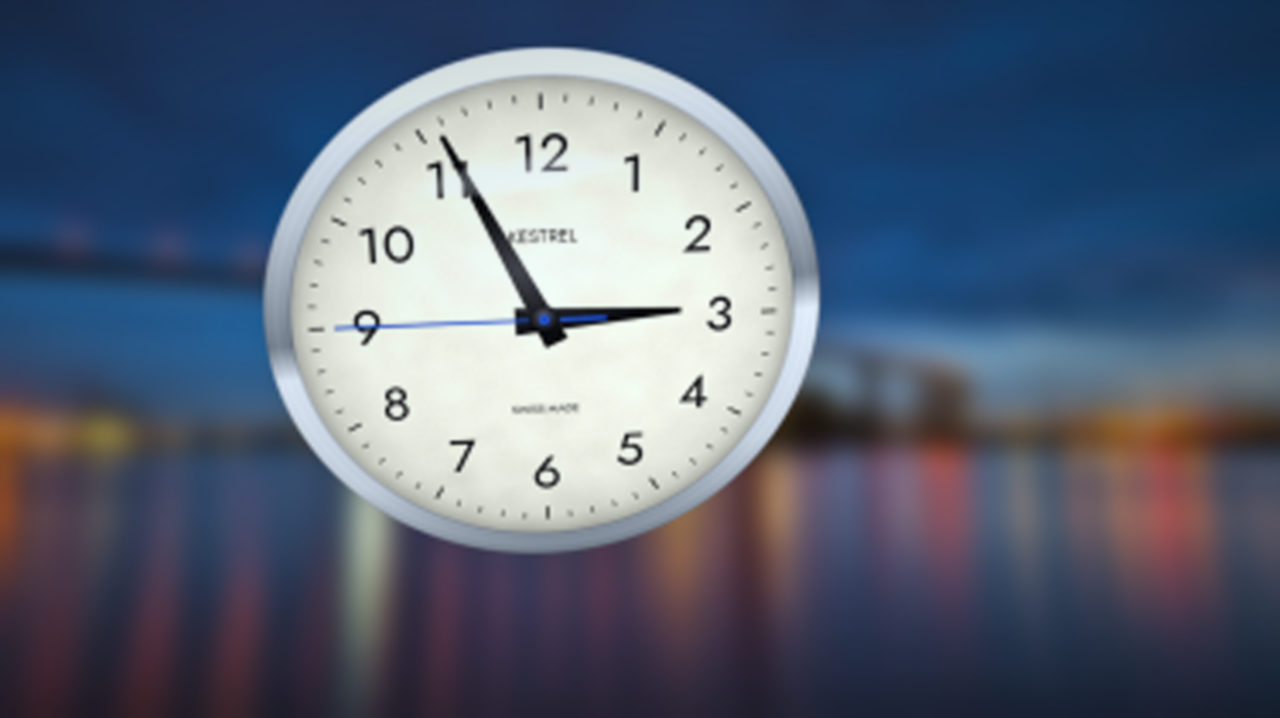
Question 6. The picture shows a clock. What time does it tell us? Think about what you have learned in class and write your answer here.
2:55:45
